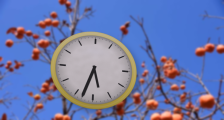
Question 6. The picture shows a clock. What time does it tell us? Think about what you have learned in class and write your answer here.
5:33
